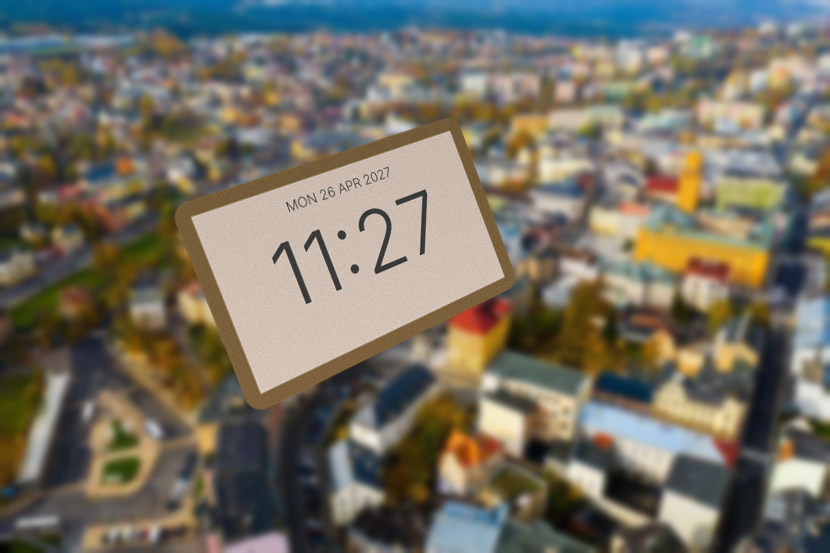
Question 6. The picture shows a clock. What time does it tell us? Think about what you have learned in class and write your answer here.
11:27
